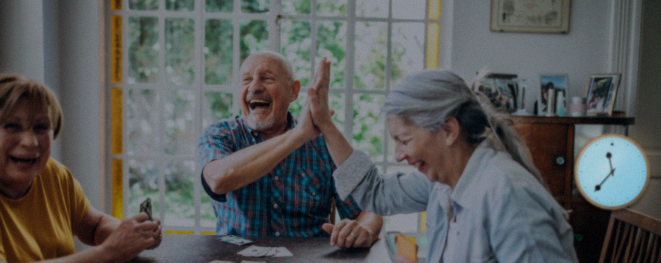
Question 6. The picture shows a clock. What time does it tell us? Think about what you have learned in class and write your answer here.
11:37
